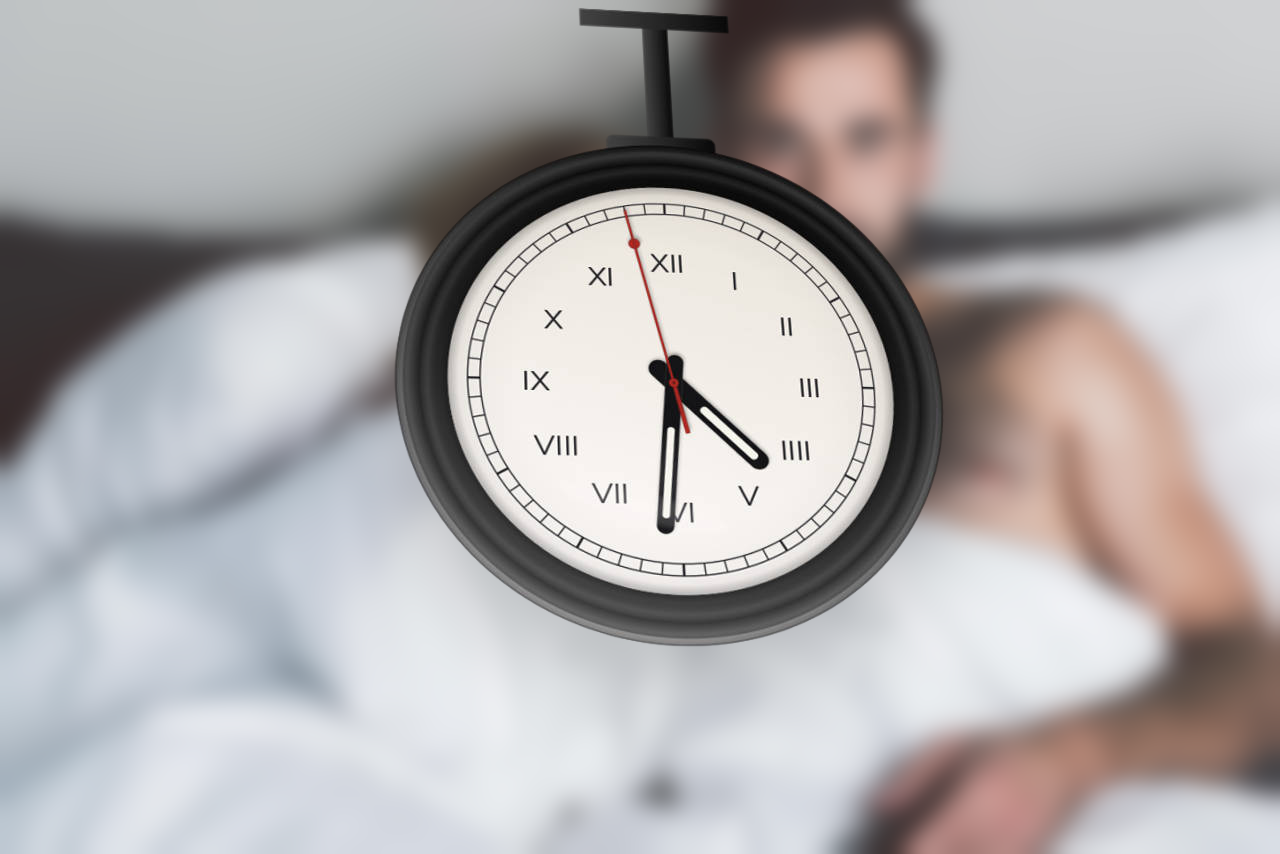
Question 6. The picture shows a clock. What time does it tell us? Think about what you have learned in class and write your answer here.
4:30:58
